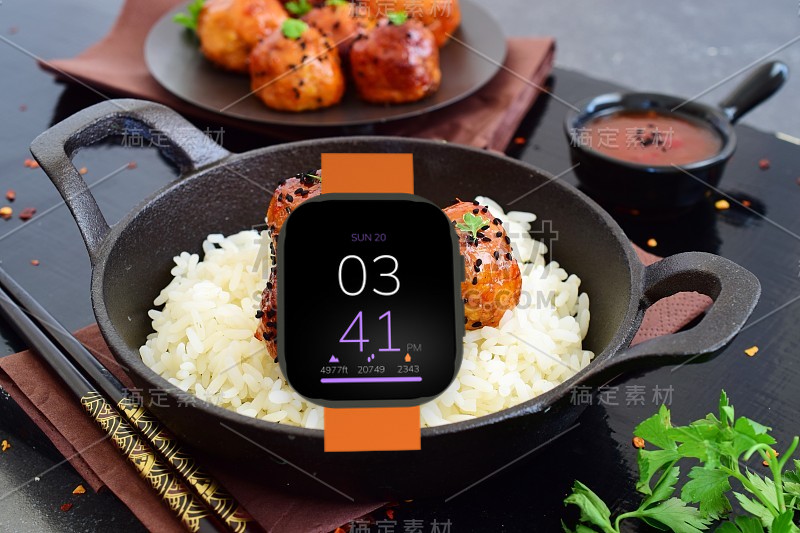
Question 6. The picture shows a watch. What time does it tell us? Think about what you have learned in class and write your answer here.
3:41
